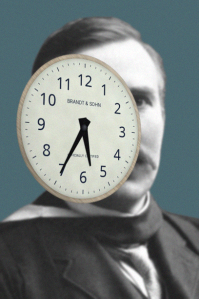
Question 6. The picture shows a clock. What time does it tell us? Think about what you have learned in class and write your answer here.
5:35
